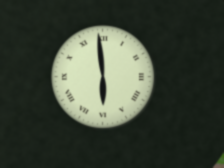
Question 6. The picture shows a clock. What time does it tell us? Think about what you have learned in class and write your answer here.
5:59
